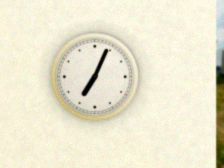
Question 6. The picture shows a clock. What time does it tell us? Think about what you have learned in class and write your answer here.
7:04
